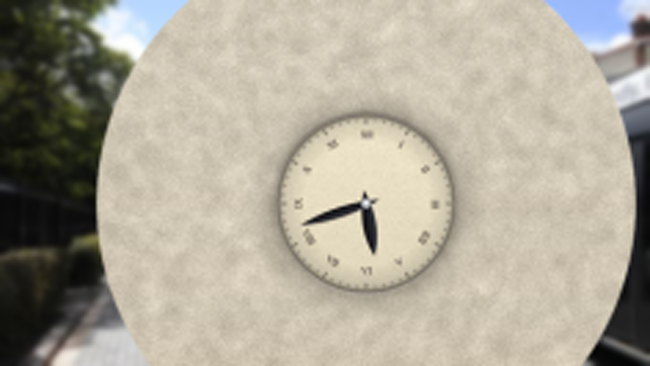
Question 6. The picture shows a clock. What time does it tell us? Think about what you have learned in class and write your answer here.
5:42
